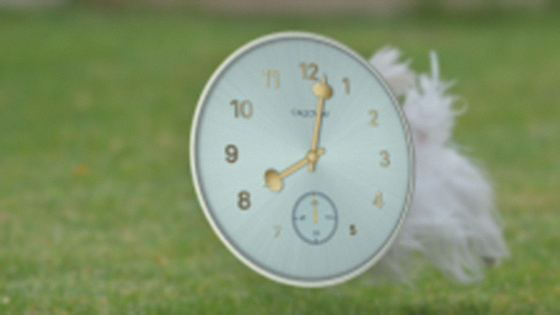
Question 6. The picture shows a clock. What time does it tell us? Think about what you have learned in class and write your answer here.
8:02
